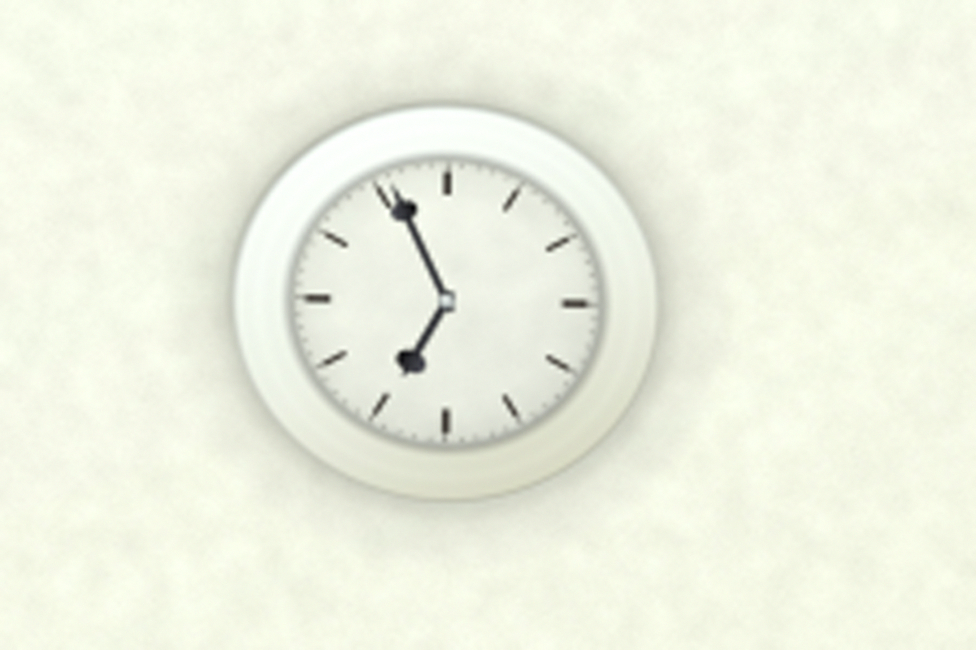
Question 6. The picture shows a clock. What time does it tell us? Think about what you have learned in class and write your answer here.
6:56
